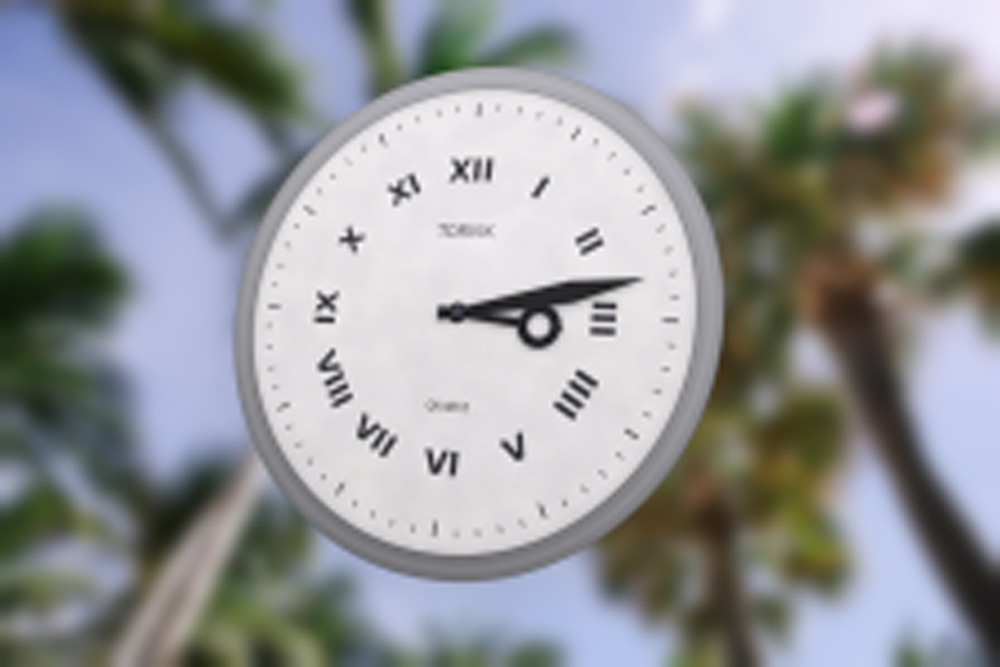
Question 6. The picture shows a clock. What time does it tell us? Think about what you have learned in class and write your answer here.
3:13
